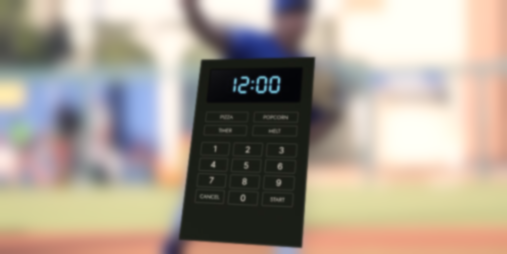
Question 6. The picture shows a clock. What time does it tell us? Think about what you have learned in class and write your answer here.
12:00
